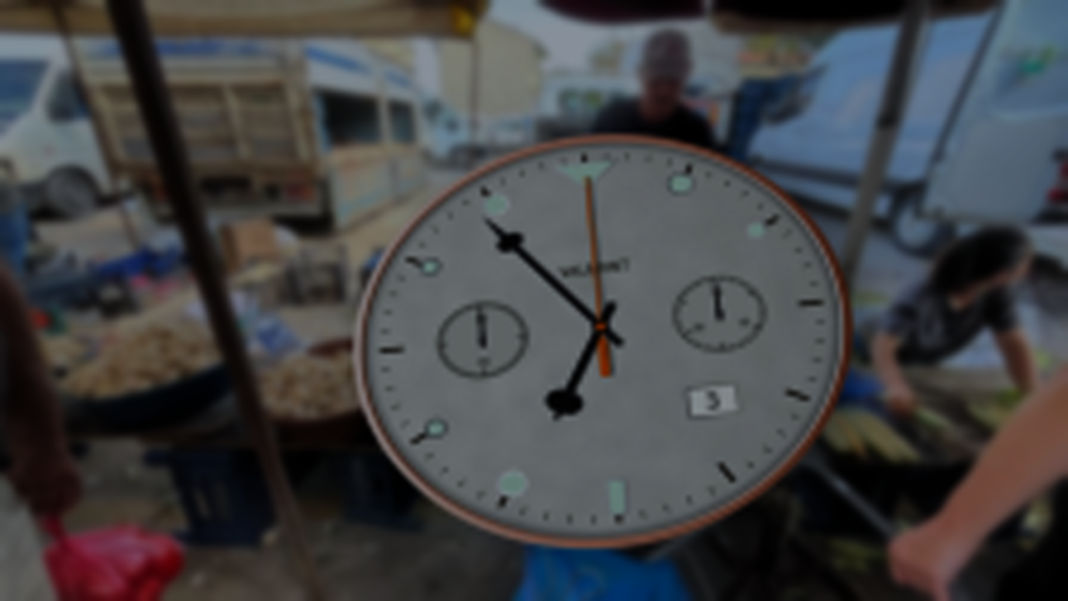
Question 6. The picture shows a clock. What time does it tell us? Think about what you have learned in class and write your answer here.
6:54
